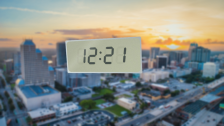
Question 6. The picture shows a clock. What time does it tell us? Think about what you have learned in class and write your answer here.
12:21
